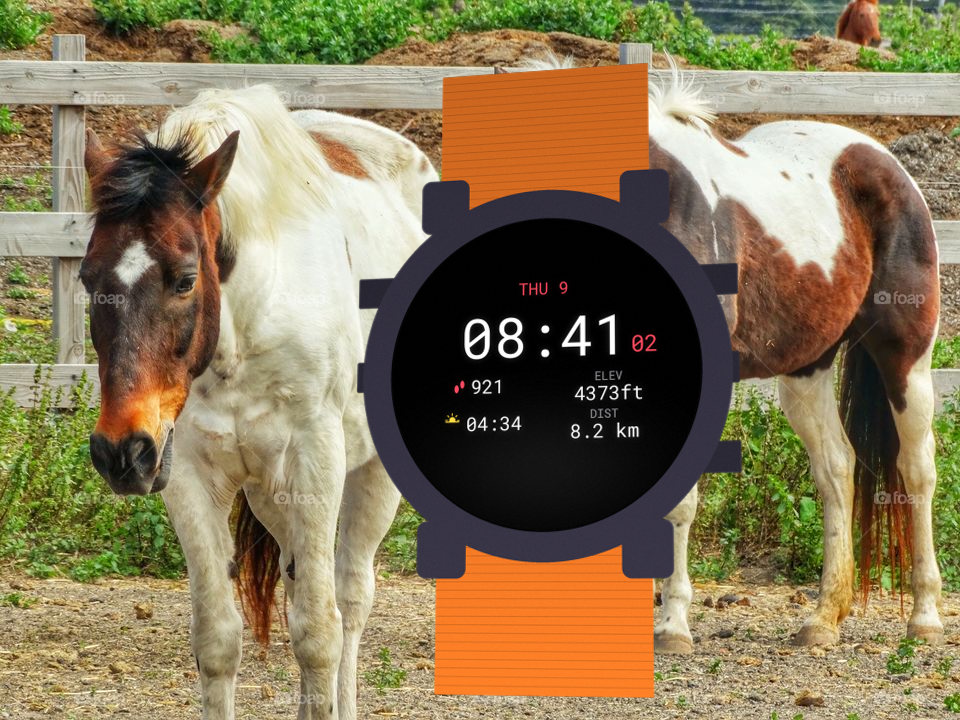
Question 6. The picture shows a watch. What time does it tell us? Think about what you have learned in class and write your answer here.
8:41:02
